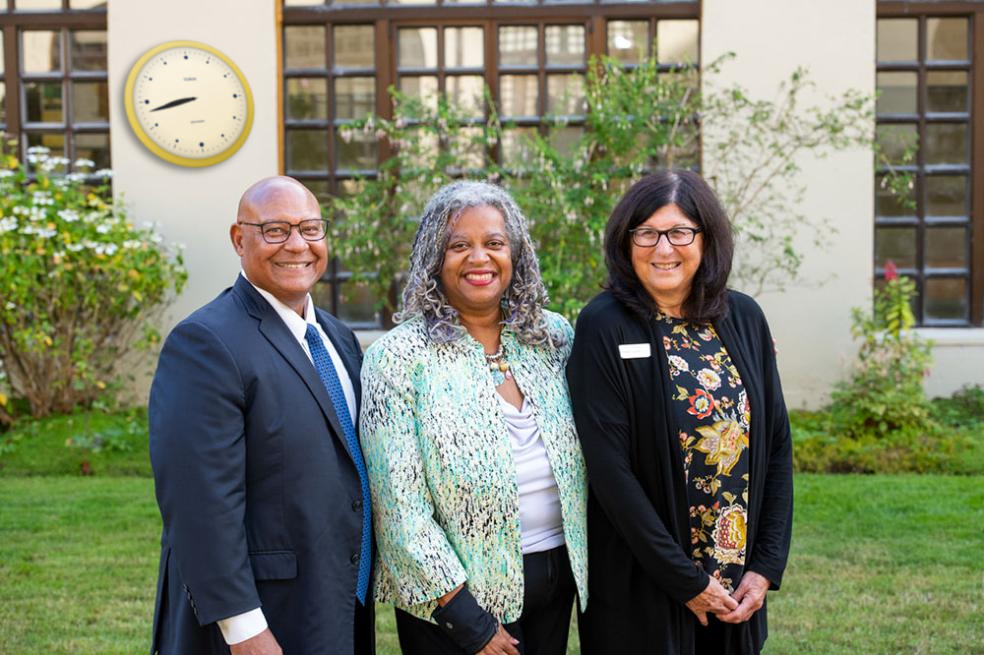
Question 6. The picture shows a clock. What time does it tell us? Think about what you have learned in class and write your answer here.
8:43
